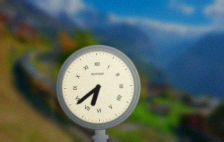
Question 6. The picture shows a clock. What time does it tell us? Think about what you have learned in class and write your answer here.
6:39
